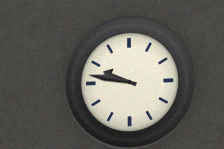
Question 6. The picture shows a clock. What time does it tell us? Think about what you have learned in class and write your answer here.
9:47
